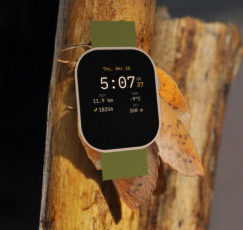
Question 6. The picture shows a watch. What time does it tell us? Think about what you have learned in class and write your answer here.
5:07
